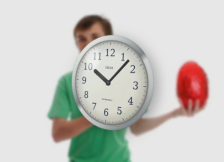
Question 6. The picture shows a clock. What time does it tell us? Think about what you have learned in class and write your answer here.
10:07
